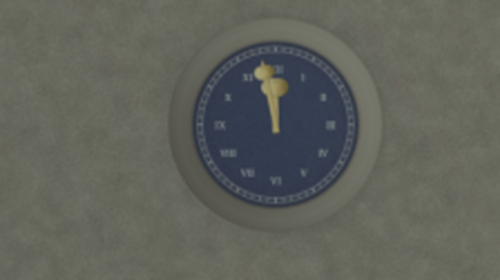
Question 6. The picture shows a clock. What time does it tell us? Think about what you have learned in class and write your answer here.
11:58
